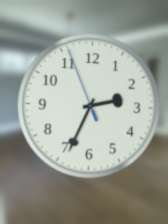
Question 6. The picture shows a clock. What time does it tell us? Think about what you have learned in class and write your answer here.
2:33:56
